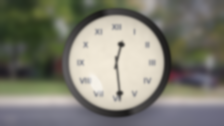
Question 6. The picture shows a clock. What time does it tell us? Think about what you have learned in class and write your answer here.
12:29
